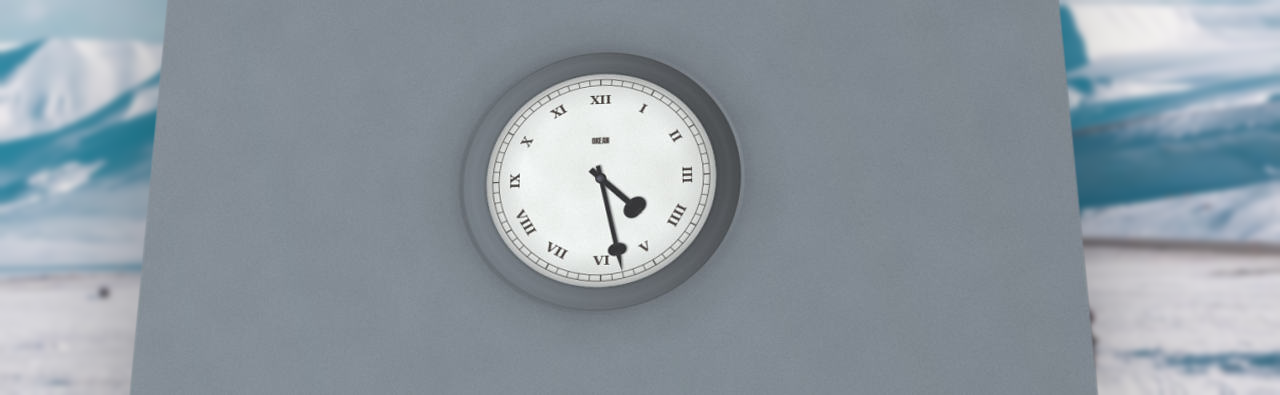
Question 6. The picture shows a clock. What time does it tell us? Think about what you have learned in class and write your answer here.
4:28
